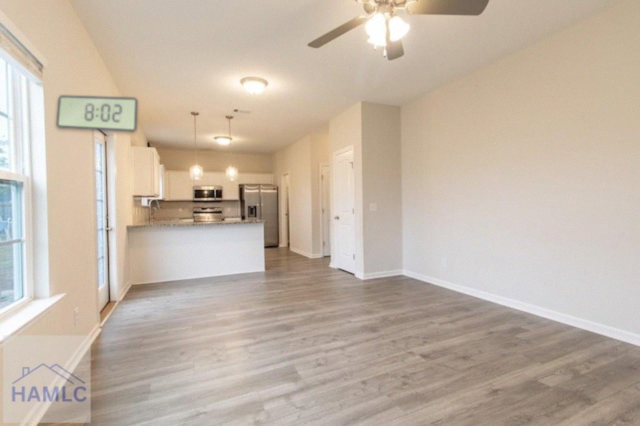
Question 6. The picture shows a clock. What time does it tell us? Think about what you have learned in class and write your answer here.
8:02
